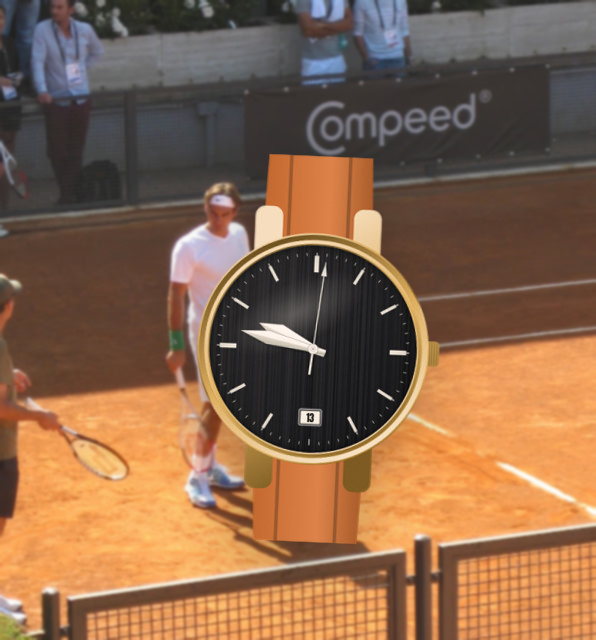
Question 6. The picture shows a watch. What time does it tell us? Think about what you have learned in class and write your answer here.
9:47:01
